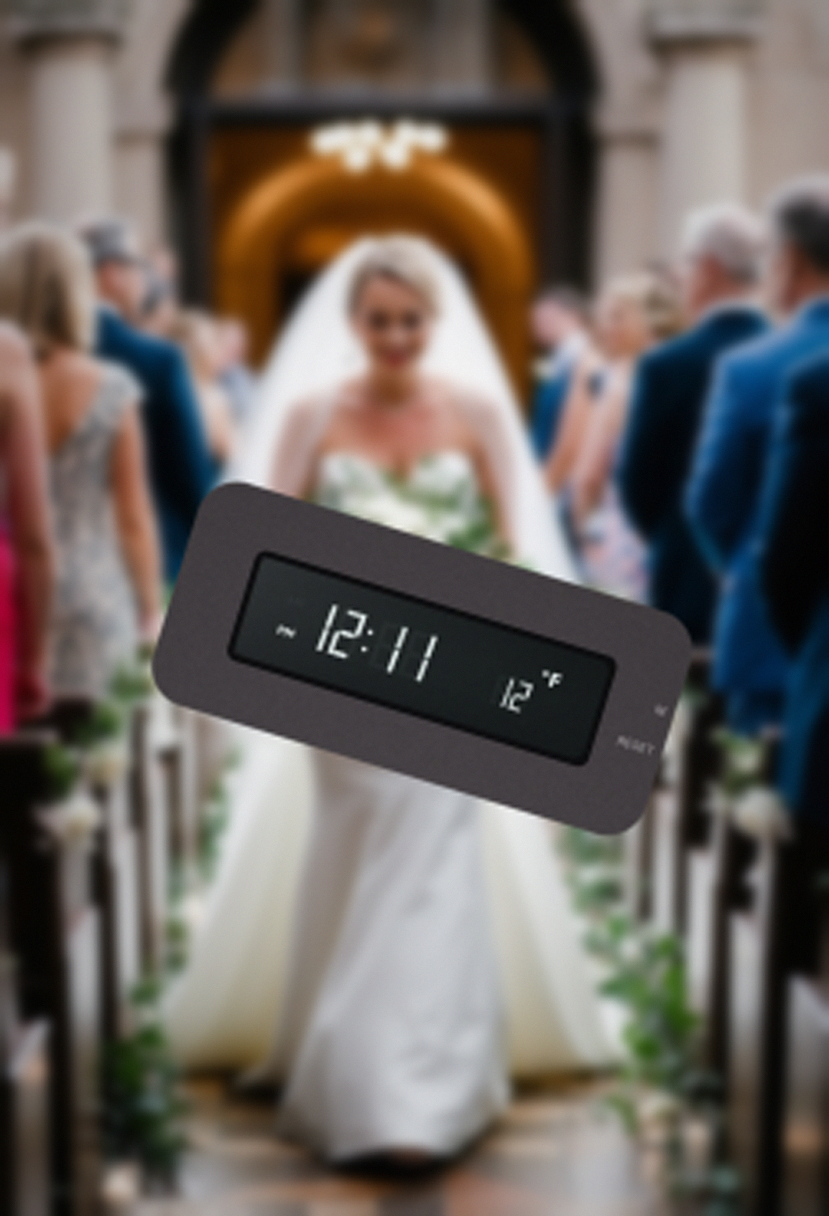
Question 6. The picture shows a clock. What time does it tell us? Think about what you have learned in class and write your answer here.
12:11
